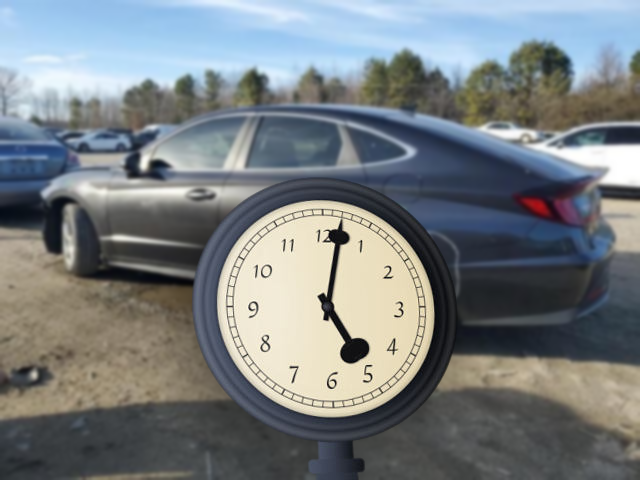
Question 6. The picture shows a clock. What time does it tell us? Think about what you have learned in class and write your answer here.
5:02
